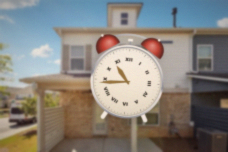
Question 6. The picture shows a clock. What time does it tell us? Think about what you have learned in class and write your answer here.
10:44
